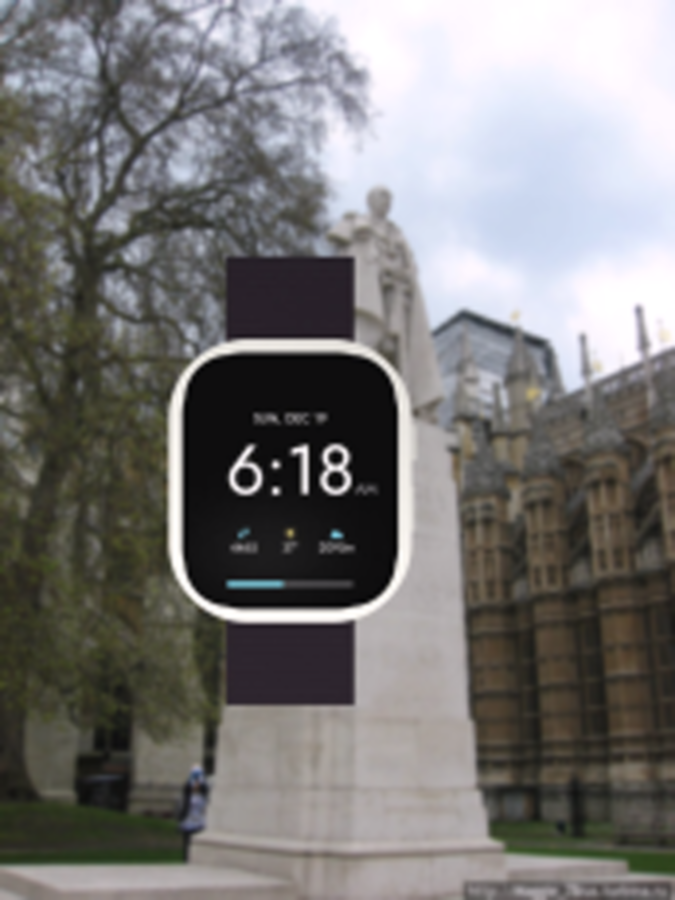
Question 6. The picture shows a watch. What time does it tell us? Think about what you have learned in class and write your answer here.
6:18
